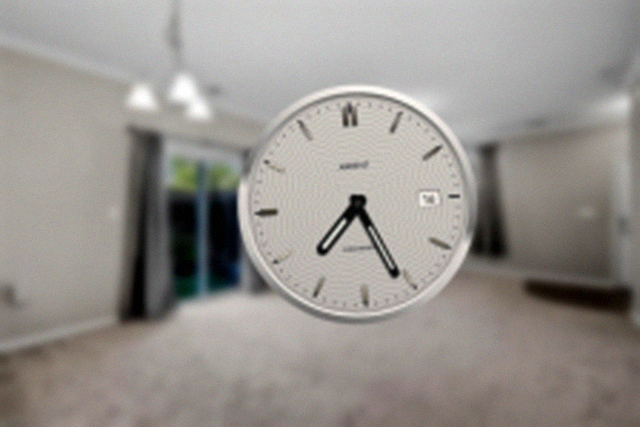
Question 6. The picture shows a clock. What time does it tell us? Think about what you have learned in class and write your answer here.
7:26
